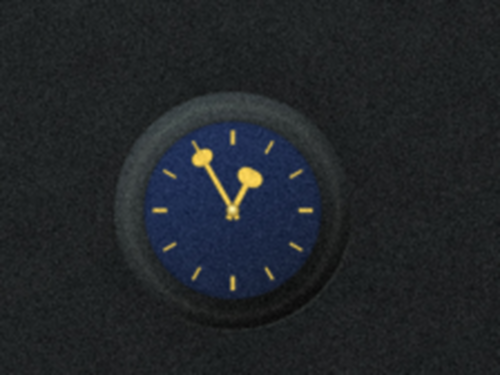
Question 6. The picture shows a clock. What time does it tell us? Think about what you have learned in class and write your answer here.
12:55
